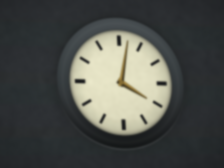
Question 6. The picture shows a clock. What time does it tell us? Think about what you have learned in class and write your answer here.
4:02
